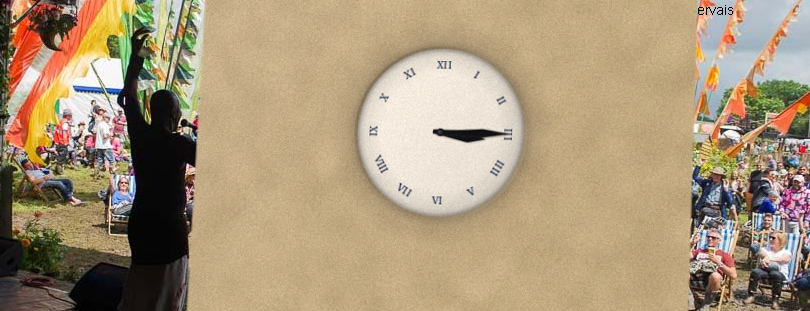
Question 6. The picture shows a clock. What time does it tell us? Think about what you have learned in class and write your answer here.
3:15
